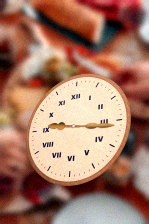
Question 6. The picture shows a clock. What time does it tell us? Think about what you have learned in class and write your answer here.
9:16
